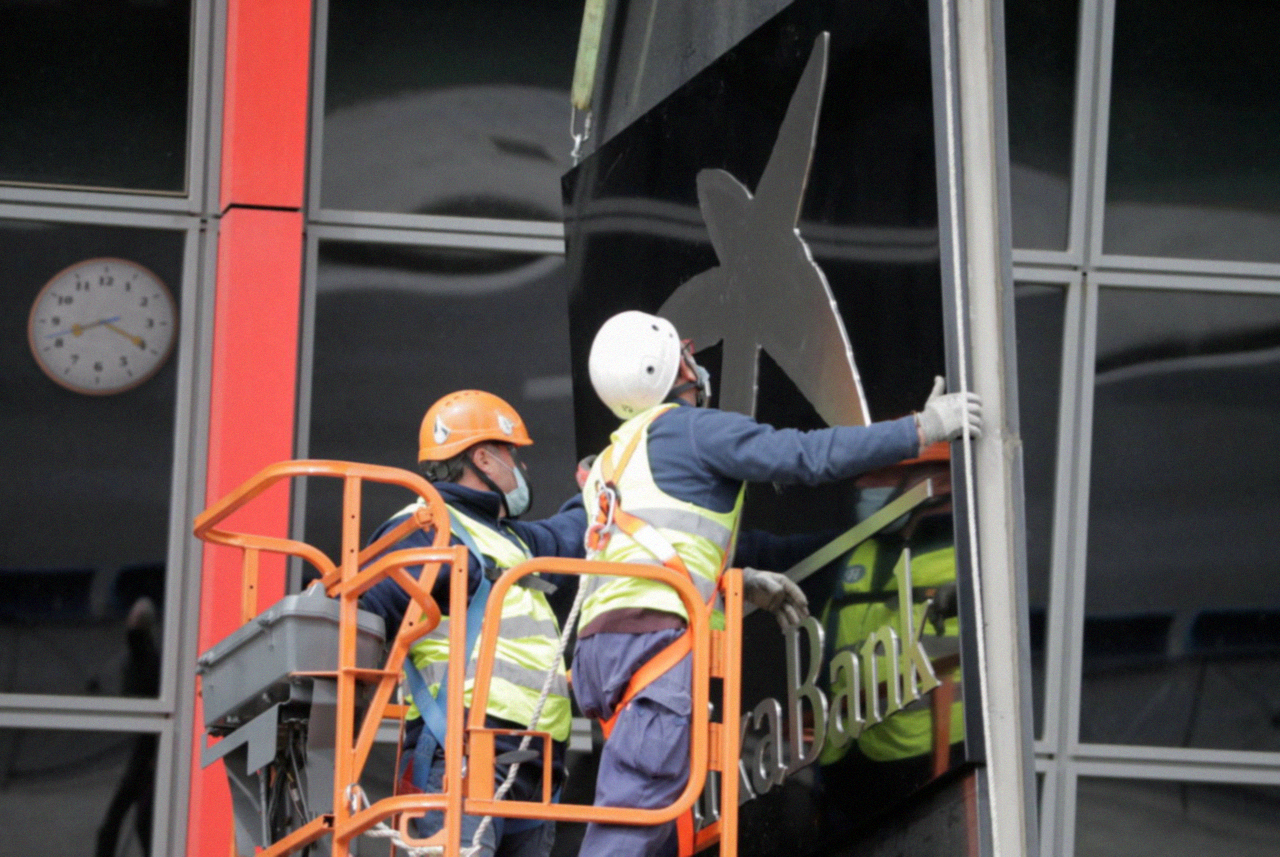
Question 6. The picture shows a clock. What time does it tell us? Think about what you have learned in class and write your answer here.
8:19:42
